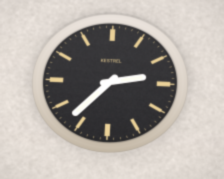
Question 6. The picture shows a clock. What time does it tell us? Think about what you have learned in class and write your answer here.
2:37
